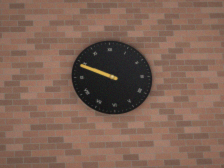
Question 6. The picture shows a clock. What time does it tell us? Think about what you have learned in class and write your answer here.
9:49
